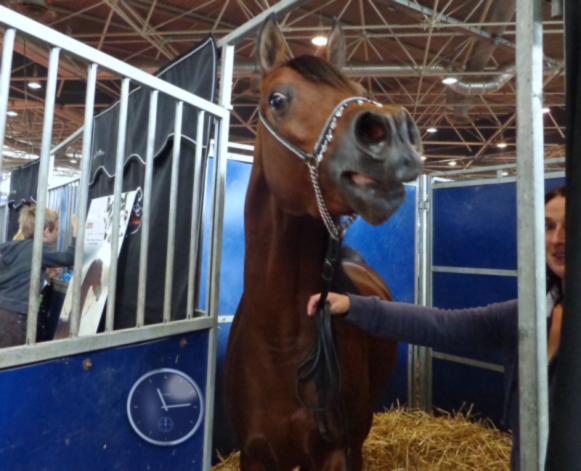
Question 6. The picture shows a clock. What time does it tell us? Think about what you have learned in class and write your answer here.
11:14
